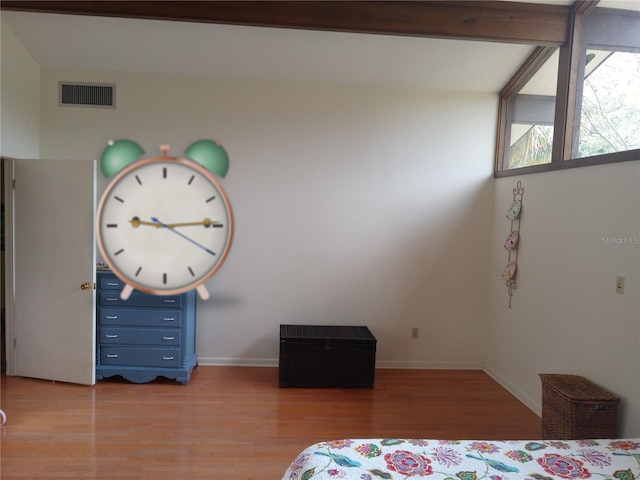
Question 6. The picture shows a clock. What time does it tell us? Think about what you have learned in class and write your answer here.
9:14:20
